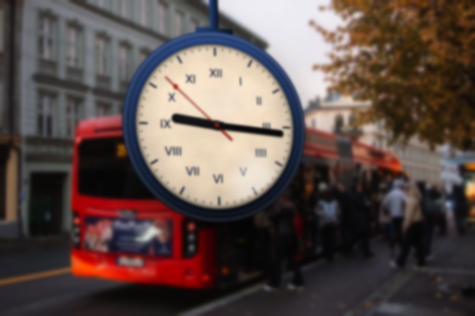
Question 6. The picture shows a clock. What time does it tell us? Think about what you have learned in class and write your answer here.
9:15:52
